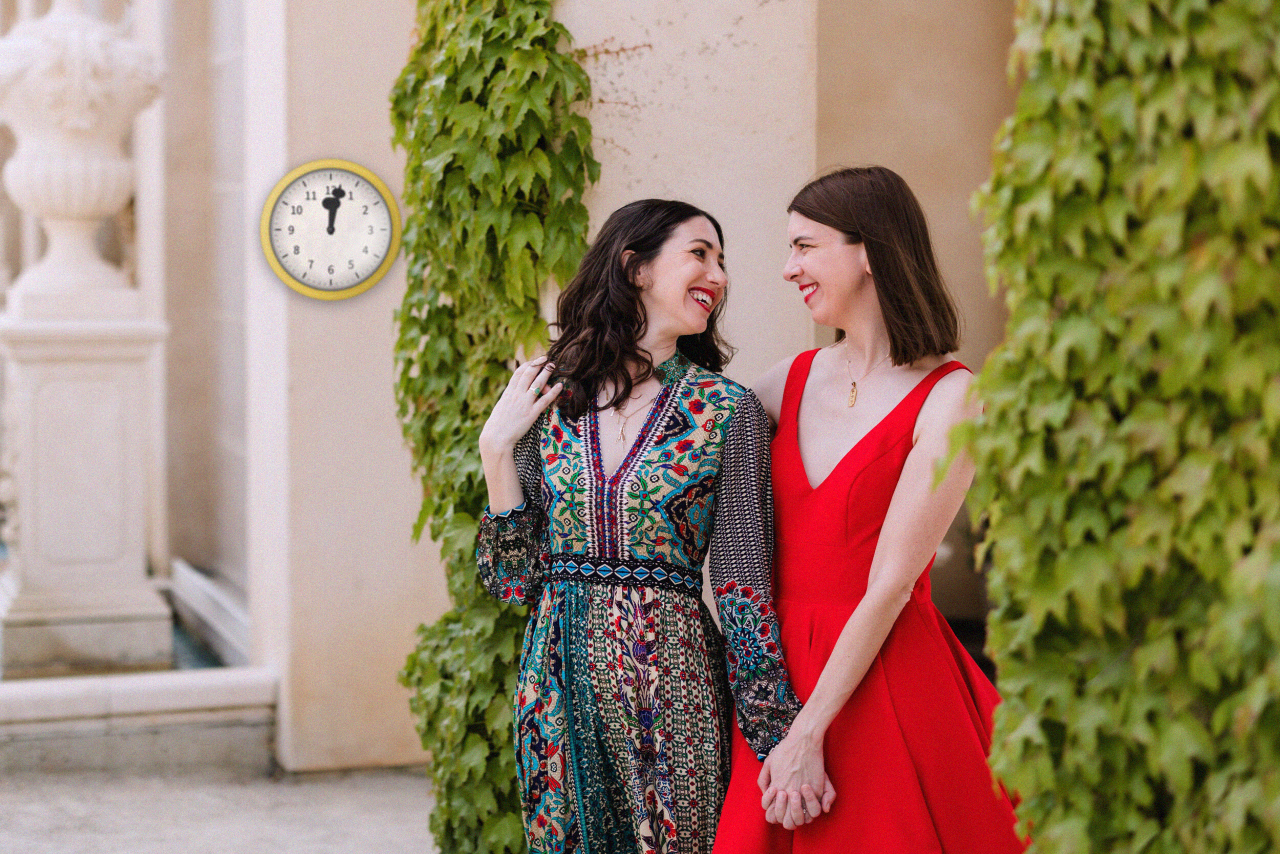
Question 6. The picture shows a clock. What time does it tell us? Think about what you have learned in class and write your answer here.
12:02
